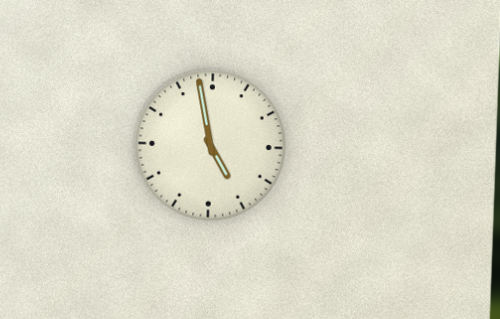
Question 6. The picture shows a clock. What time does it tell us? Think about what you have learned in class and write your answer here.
4:58
